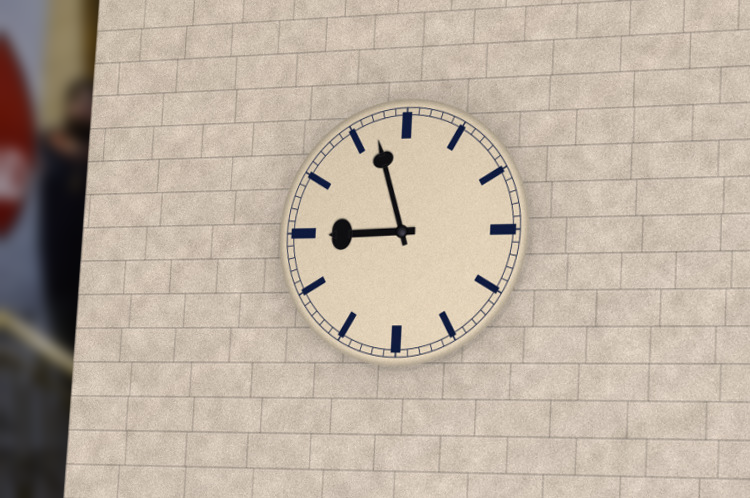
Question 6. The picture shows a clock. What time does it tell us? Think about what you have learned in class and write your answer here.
8:57
